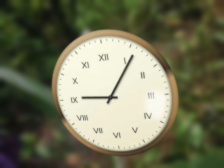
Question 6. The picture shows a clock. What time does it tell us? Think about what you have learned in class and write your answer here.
9:06
